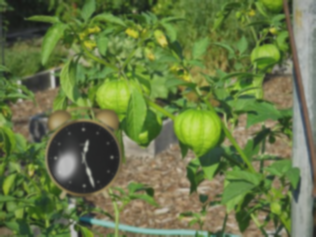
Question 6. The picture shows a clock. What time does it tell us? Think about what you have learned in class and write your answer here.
12:27
